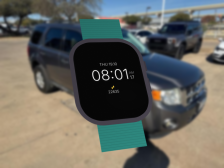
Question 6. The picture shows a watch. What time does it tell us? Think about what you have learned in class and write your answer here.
8:01
